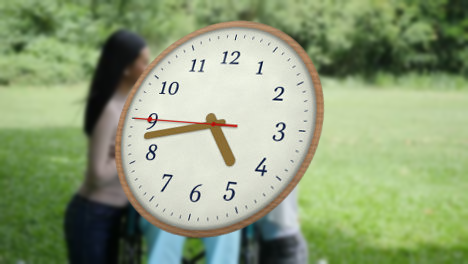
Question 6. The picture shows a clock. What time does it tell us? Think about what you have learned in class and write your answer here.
4:42:45
